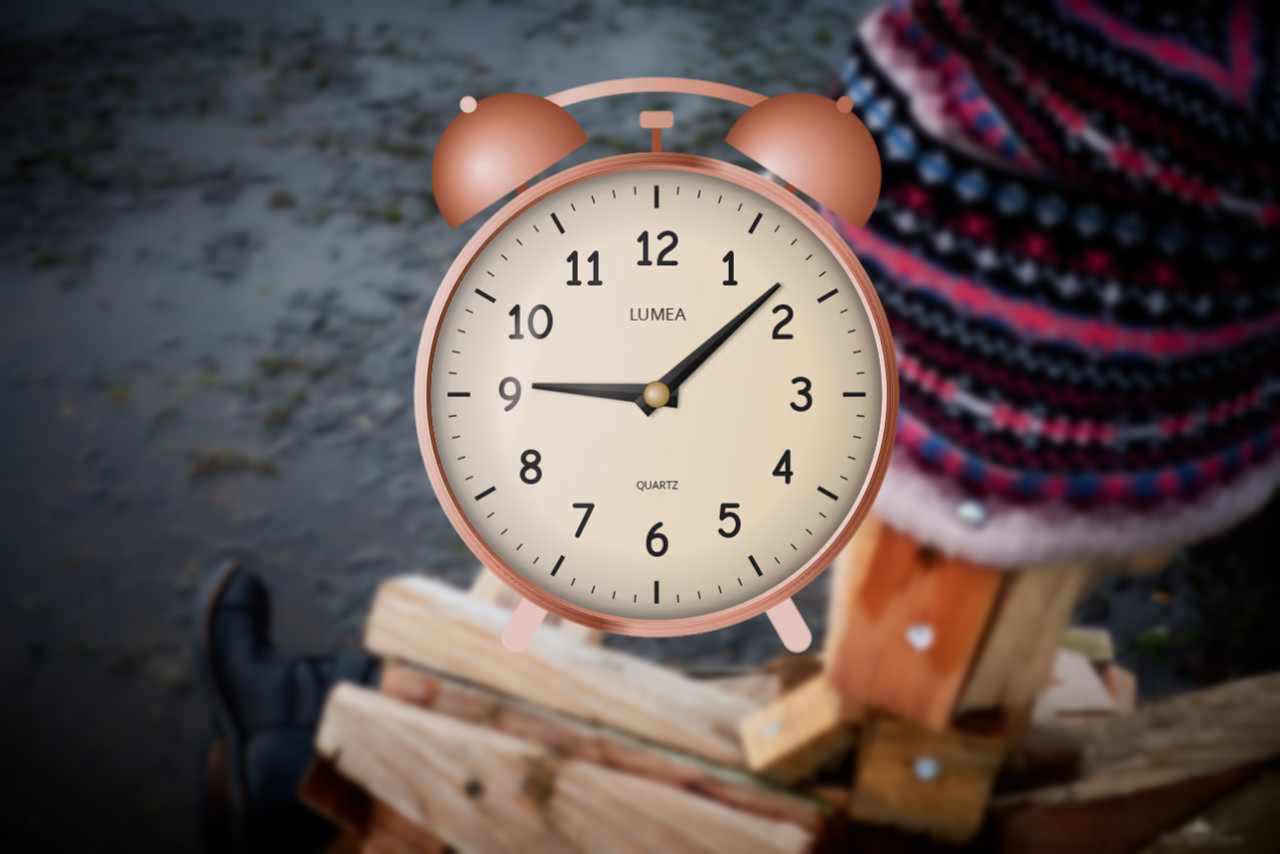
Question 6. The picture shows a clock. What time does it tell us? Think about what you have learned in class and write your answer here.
9:08
